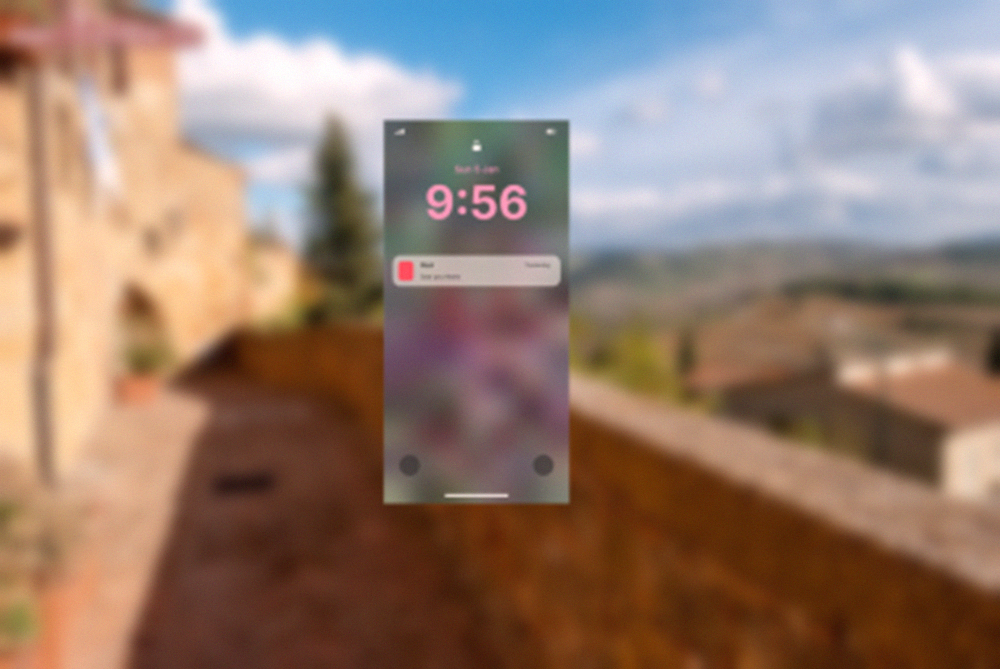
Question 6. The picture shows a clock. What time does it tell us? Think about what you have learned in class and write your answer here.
9:56
